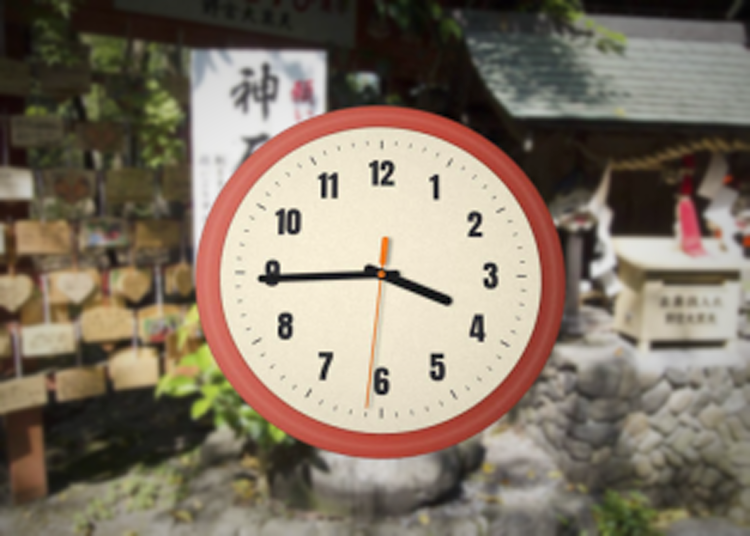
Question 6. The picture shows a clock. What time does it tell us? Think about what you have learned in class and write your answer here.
3:44:31
